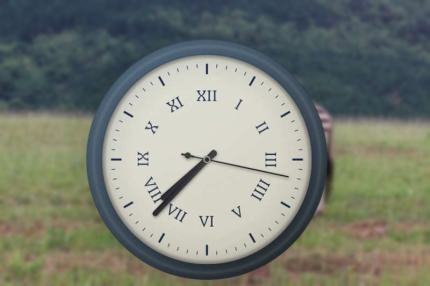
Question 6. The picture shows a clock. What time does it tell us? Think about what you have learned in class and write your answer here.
7:37:17
